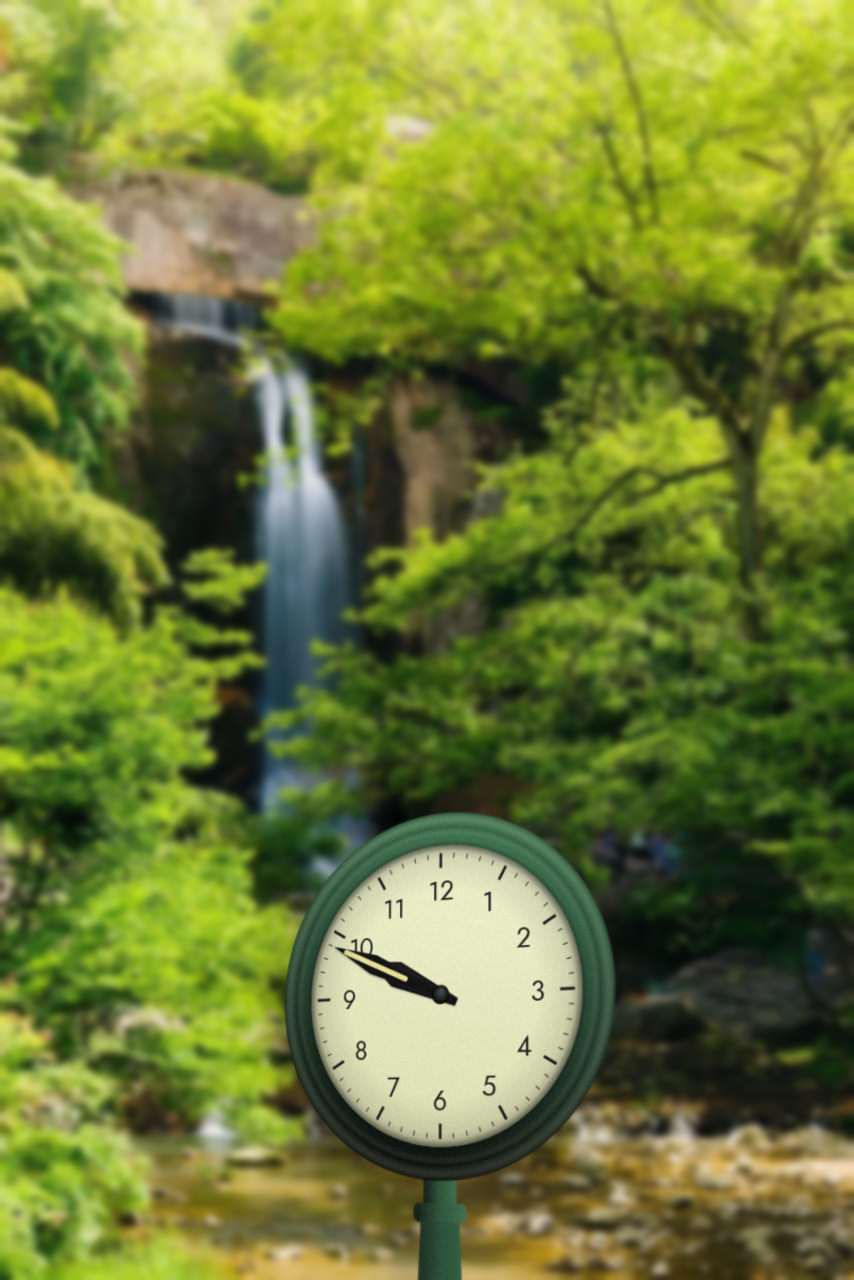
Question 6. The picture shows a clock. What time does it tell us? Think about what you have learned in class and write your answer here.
9:49
